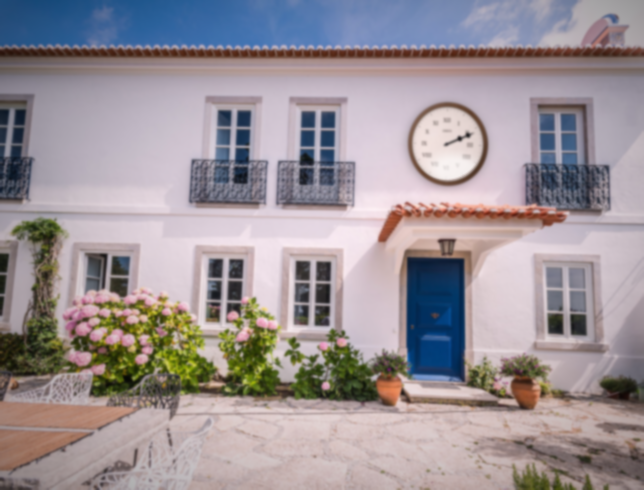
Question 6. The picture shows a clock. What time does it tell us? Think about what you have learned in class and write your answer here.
2:11
